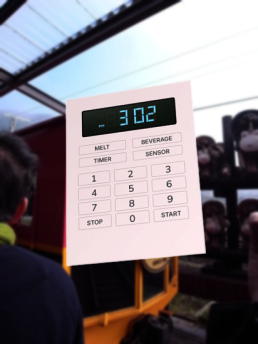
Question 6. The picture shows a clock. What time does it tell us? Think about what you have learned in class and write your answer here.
3:02
